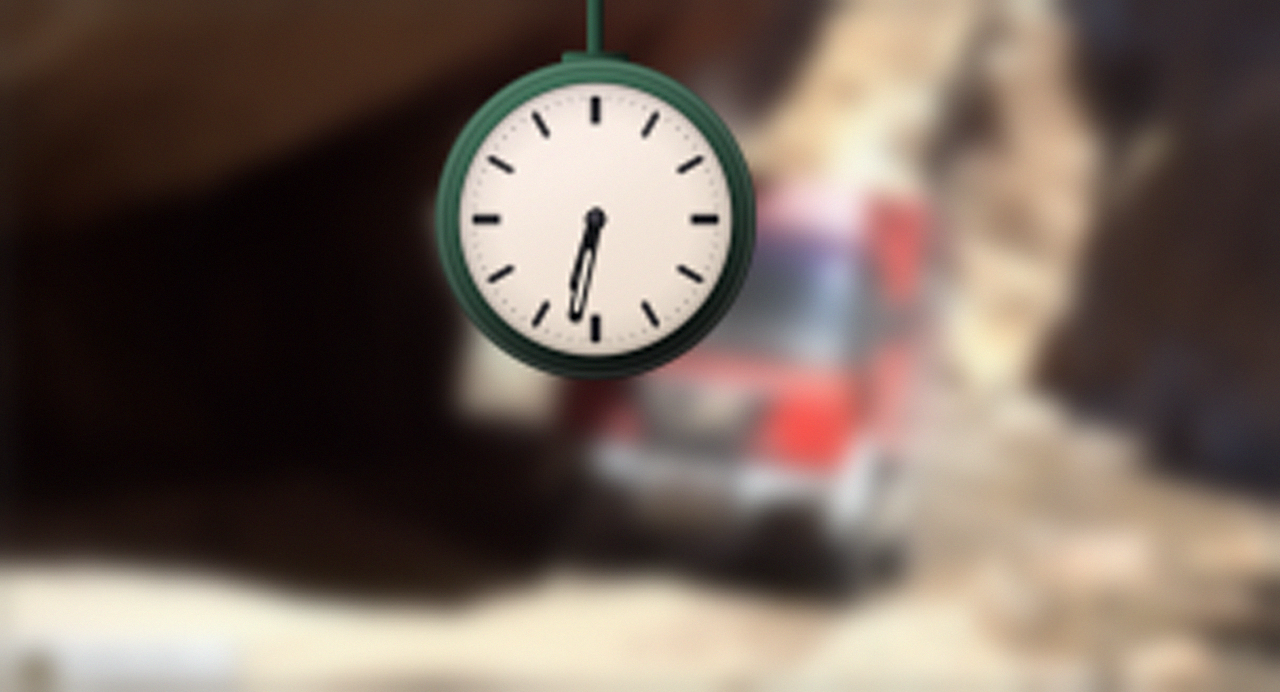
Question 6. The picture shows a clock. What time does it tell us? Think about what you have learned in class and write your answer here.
6:32
